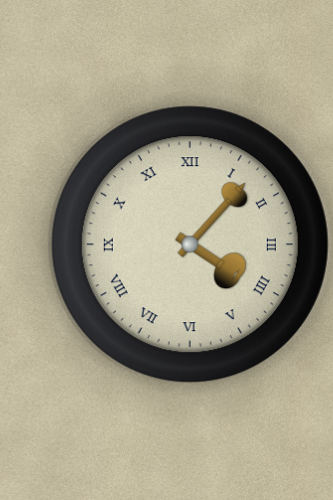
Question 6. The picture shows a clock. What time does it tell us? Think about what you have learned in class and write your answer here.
4:07
